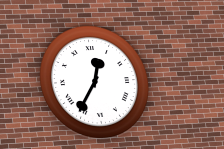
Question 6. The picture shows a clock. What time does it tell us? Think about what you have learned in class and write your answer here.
12:36
